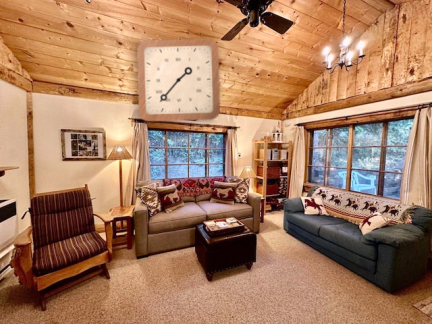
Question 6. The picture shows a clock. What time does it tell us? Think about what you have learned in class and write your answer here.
1:37
